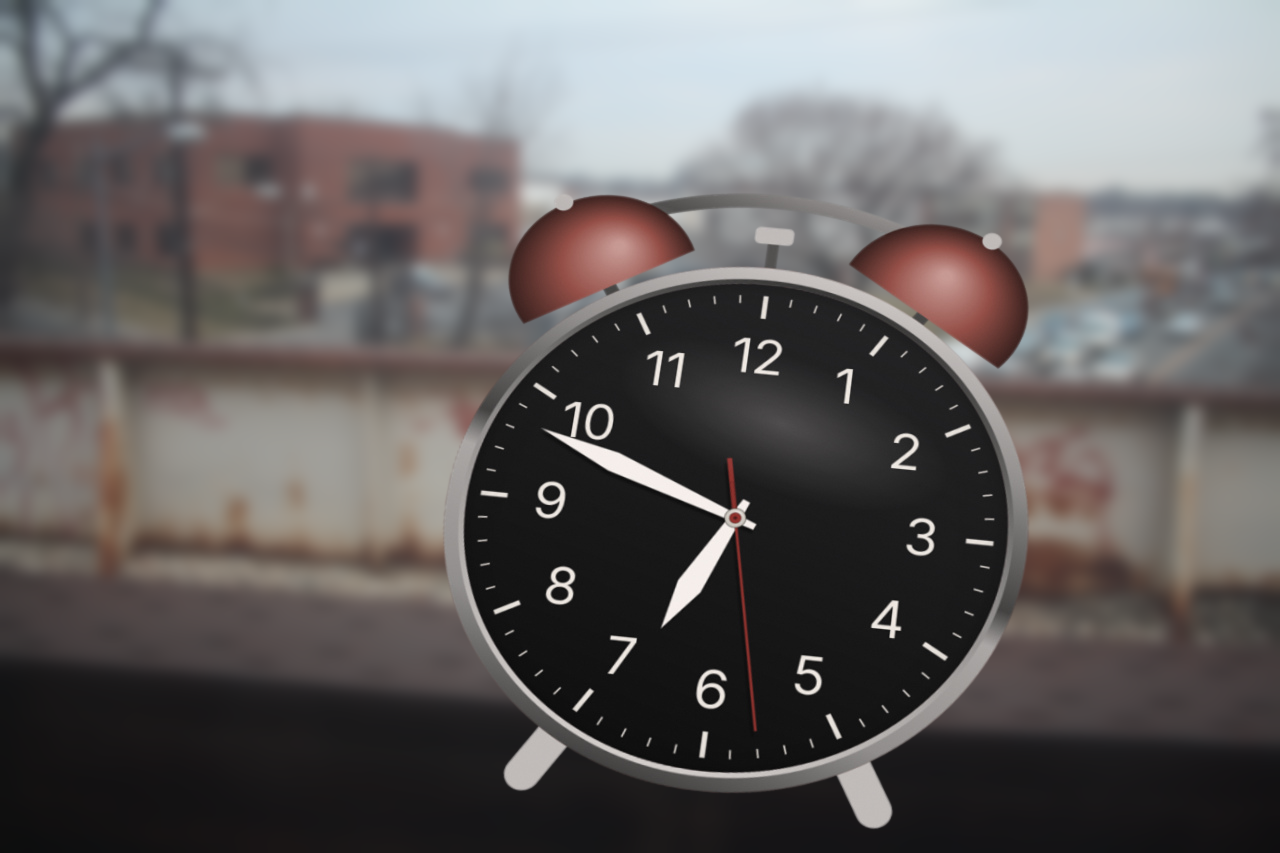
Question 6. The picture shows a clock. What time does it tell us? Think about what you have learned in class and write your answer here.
6:48:28
